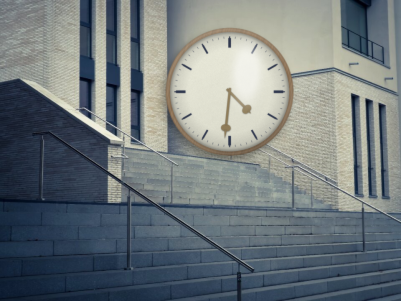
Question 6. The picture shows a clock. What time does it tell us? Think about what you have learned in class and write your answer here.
4:31
